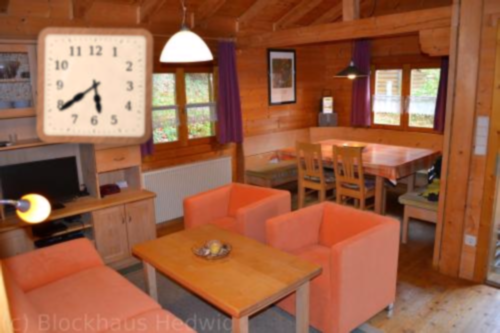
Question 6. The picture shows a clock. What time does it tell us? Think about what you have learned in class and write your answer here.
5:39
